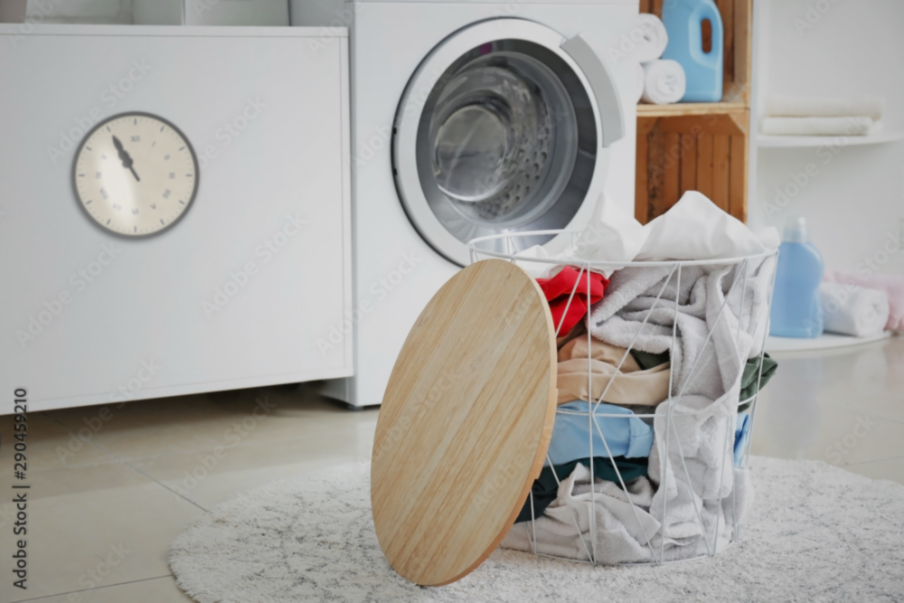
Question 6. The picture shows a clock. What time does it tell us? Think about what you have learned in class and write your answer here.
10:55
